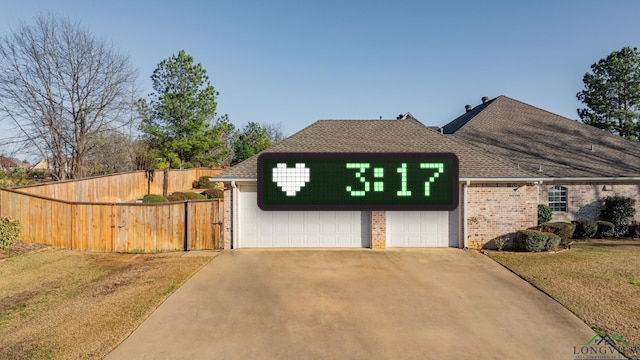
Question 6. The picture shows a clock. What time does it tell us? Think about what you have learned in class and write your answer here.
3:17
